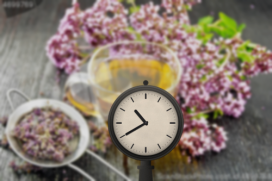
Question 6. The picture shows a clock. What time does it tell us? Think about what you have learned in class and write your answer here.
10:40
